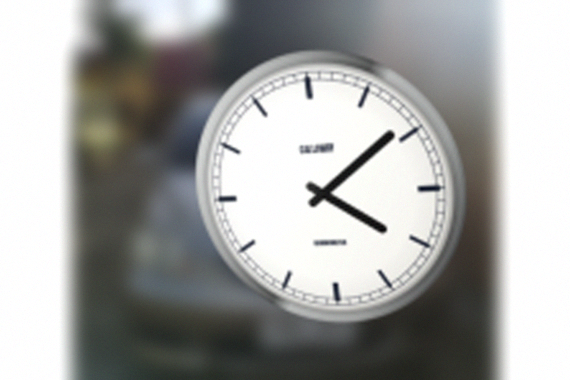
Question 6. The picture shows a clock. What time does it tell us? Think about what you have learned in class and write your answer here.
4:09
